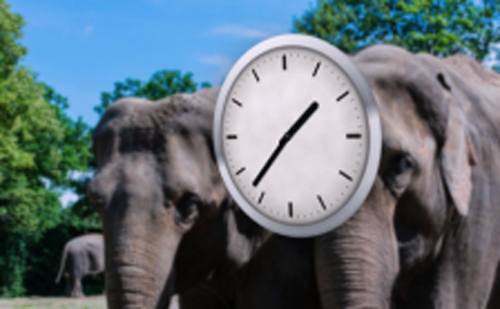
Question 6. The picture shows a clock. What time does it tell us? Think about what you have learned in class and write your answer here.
1:37
